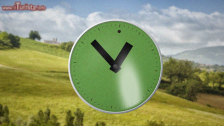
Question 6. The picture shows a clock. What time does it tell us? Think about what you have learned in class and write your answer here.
12:52
